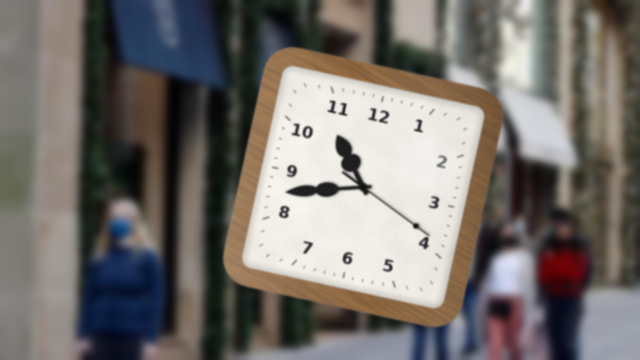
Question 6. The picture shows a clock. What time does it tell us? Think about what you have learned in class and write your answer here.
10:42:19
